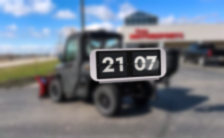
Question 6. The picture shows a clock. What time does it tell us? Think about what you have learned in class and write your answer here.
21:07
